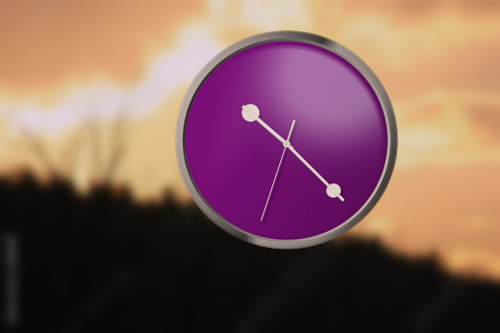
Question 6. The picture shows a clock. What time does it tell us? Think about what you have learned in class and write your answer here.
10:22:33
